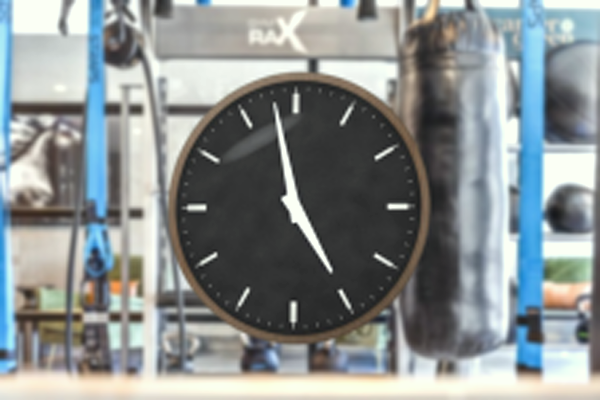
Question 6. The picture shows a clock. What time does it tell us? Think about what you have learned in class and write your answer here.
4:58
